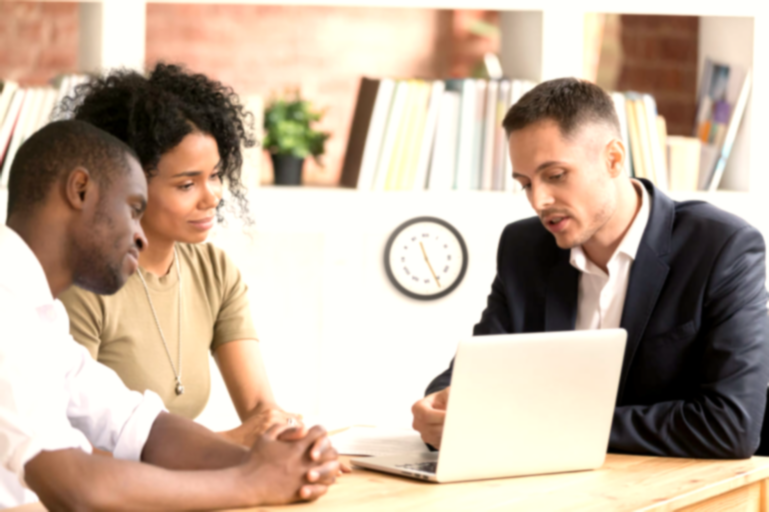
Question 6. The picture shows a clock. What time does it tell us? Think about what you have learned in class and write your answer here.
11:26
